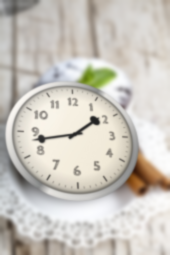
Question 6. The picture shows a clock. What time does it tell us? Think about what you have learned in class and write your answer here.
1:43
